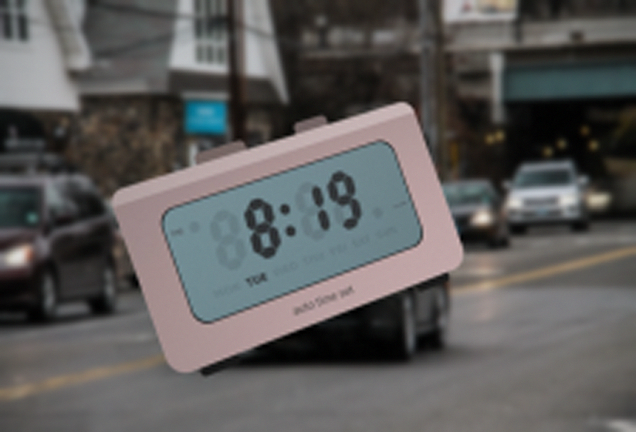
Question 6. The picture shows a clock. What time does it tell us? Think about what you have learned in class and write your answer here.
8:19
